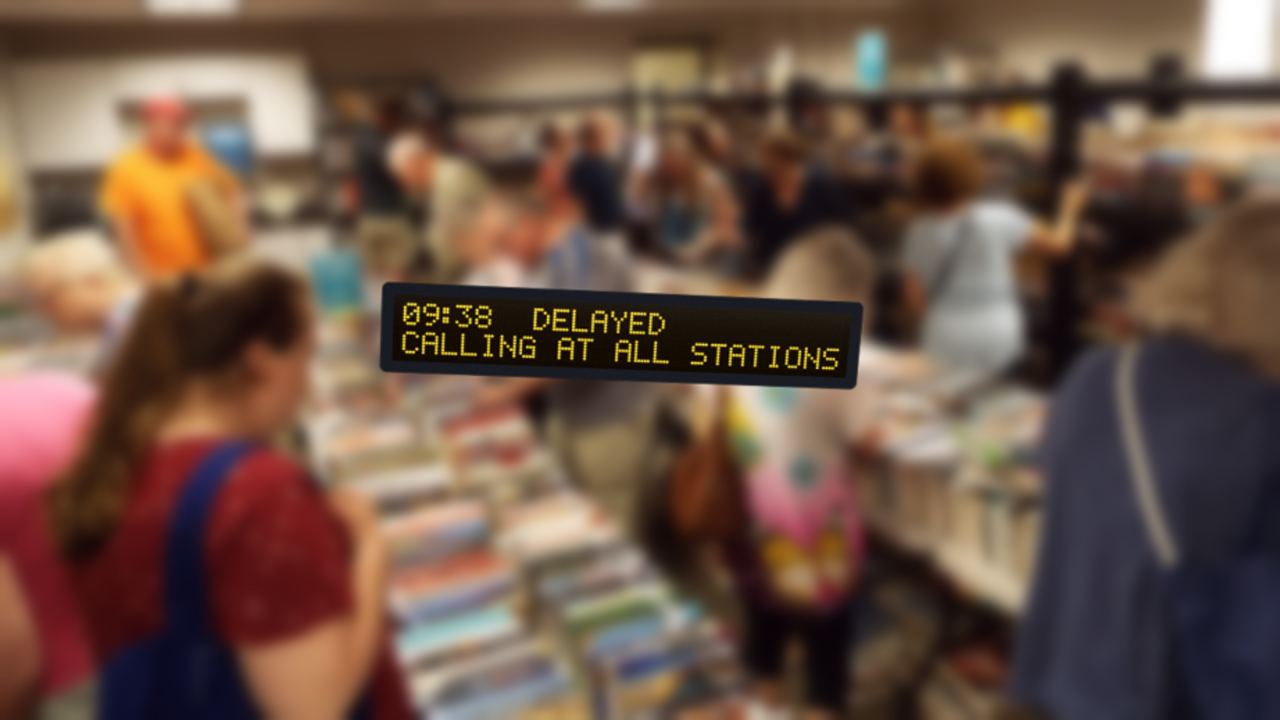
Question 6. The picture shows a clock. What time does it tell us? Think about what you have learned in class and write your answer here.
9:38
